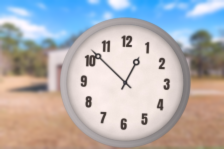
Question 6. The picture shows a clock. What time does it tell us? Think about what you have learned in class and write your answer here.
12:52
